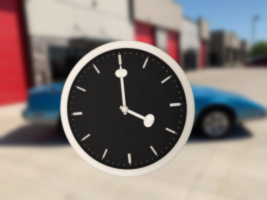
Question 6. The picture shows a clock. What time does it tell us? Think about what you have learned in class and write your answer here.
4:00
